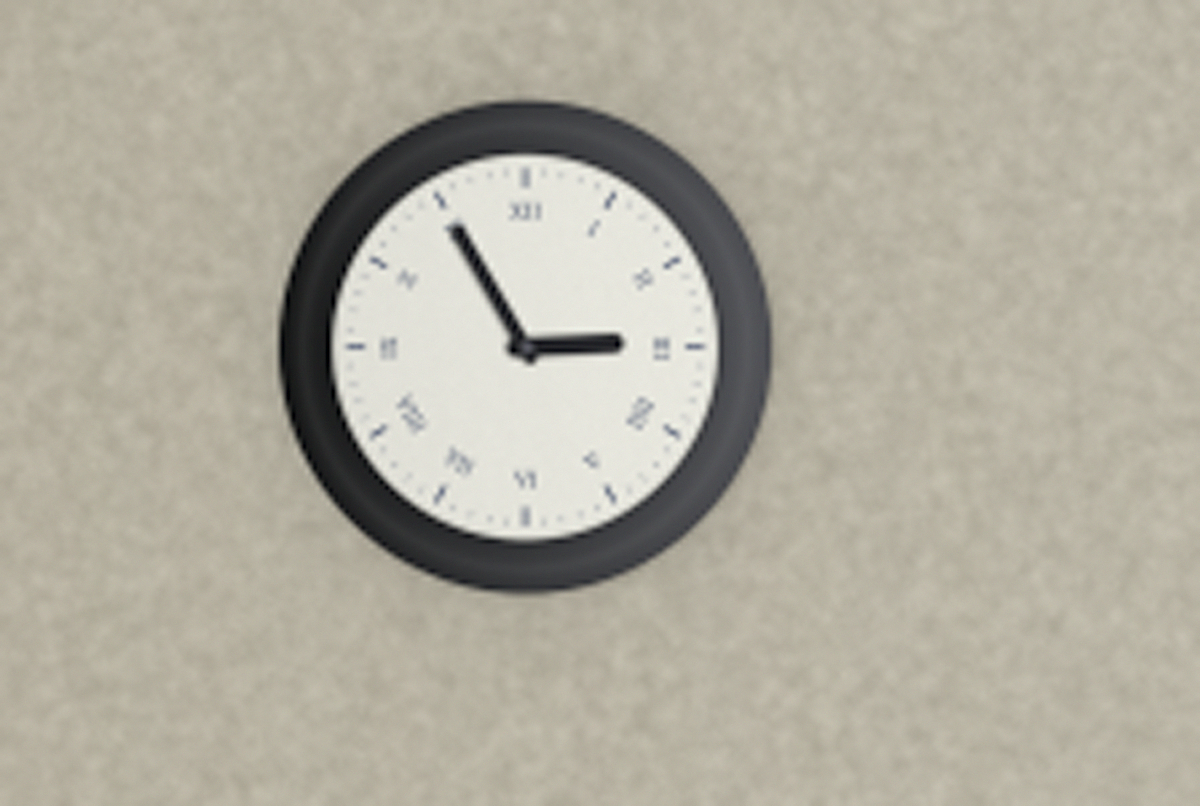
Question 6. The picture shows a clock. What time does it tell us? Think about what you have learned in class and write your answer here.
2:55
